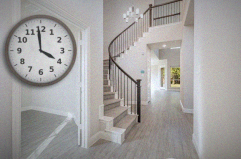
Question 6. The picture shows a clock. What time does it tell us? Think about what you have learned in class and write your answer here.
3:59
